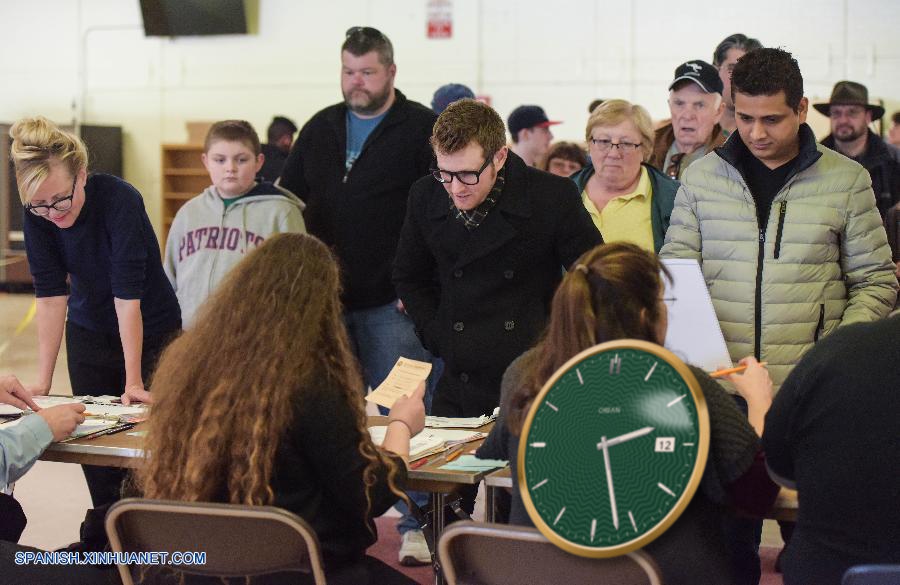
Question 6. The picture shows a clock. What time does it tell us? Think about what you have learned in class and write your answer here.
2:27
